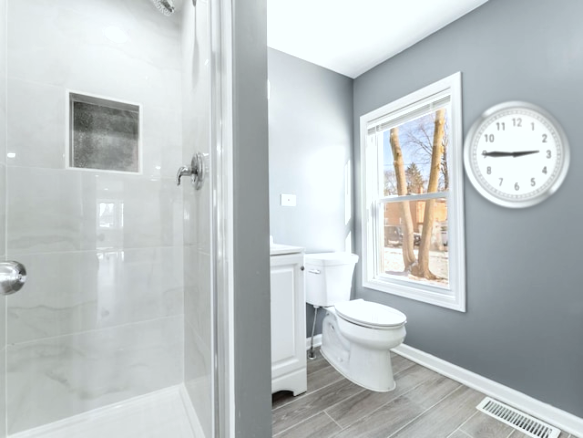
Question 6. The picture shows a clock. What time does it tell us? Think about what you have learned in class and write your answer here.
2:45
